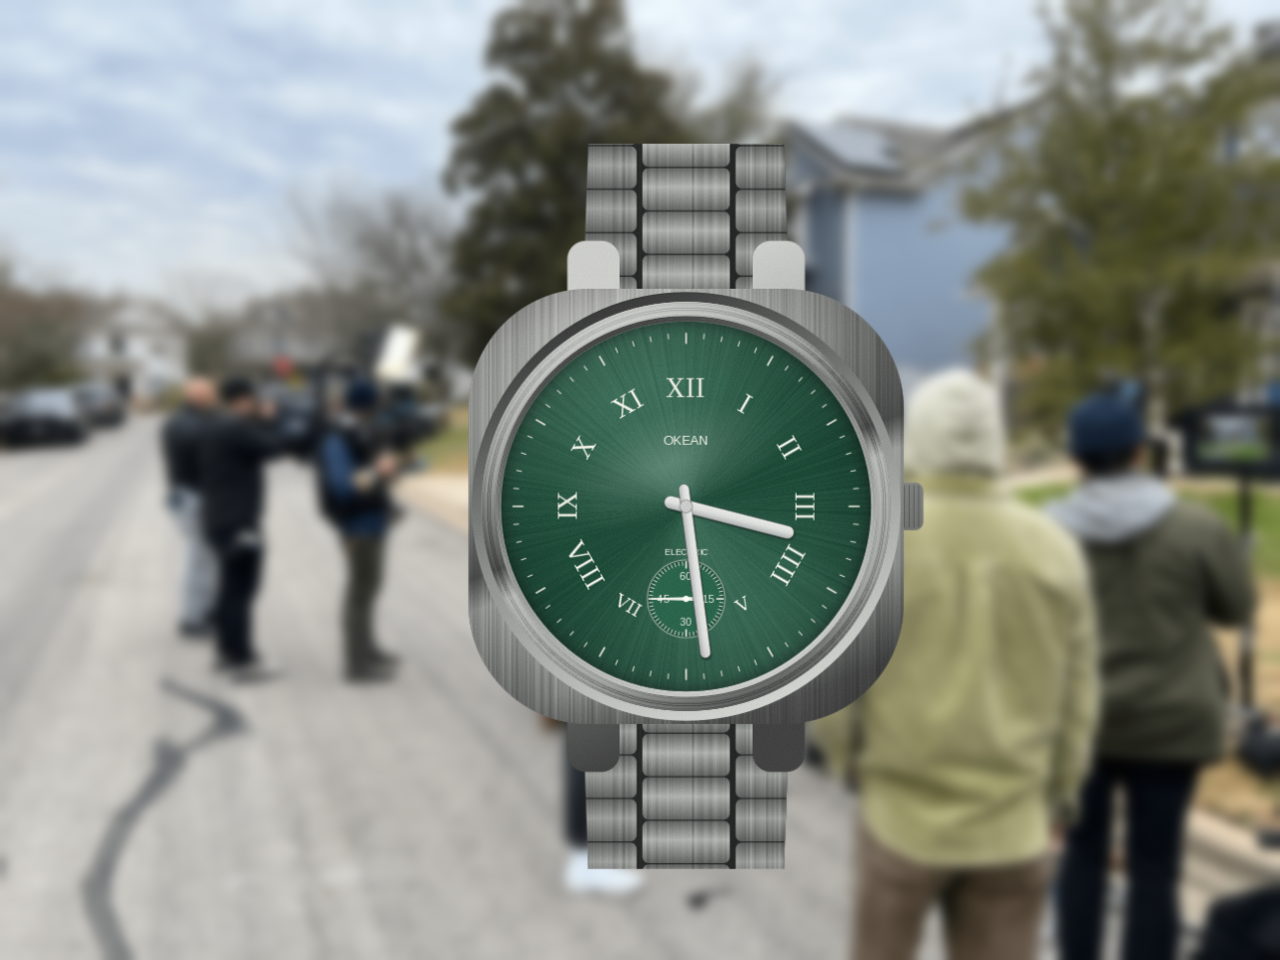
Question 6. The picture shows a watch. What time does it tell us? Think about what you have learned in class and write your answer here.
3:28:45
